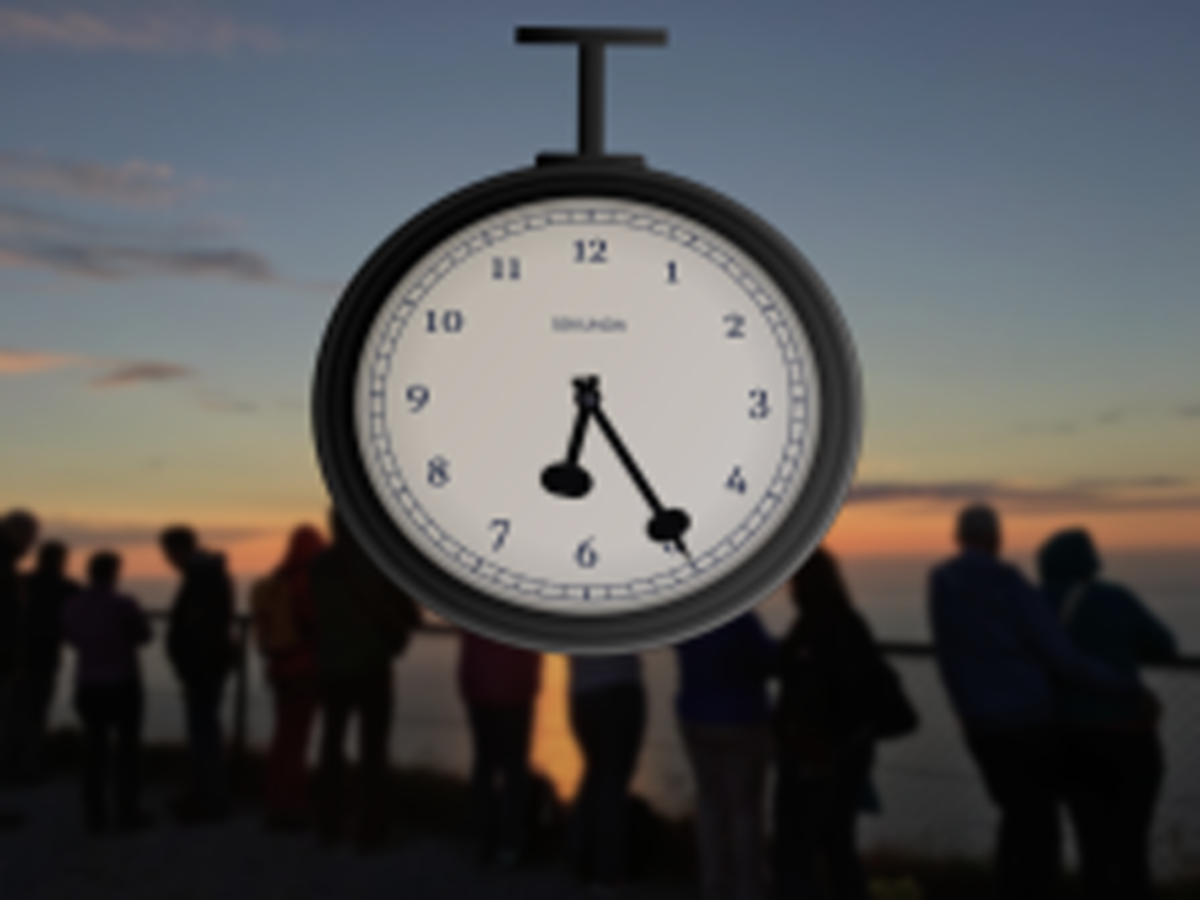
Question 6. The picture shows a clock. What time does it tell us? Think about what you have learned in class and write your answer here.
6:25
